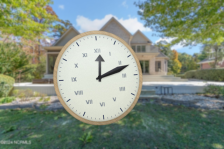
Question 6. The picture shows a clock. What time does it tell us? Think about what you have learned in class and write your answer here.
12:12
